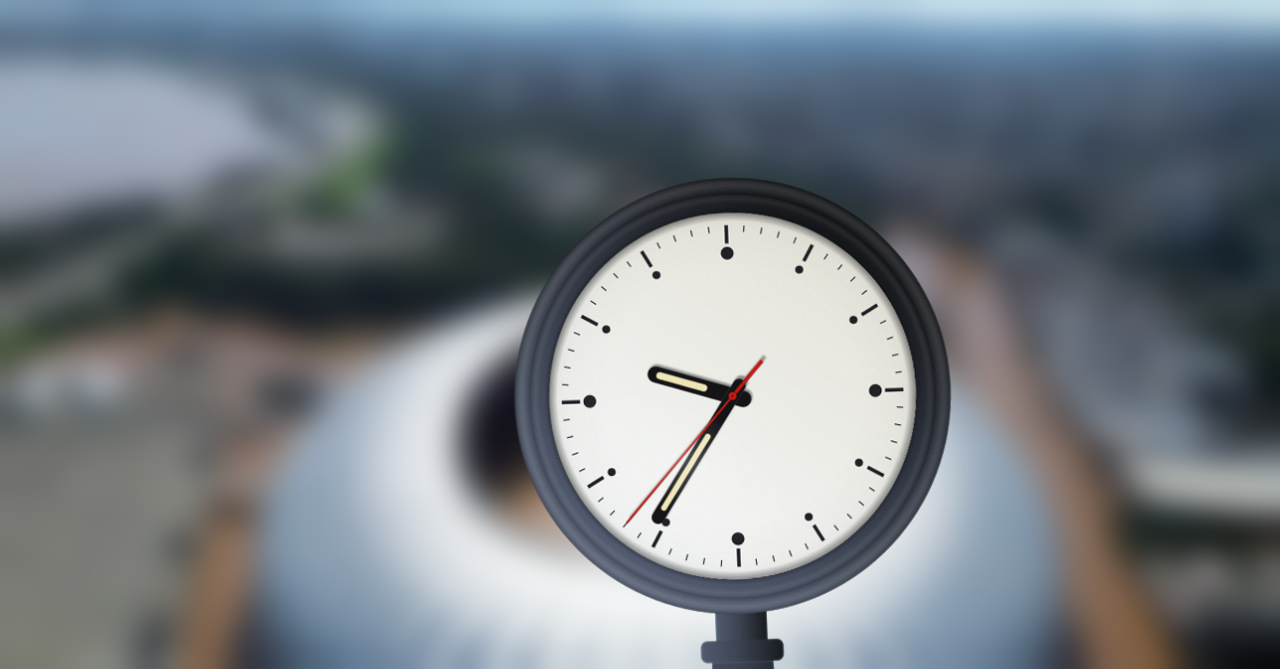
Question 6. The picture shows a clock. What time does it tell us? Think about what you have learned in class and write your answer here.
9:35:37
